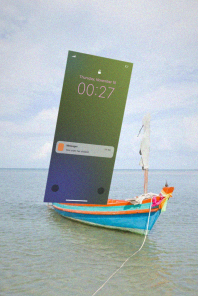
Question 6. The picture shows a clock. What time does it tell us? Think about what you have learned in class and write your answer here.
0:27
